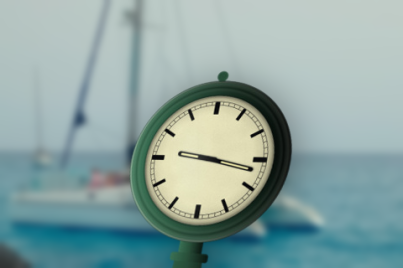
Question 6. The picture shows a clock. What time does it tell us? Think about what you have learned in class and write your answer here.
9:17
